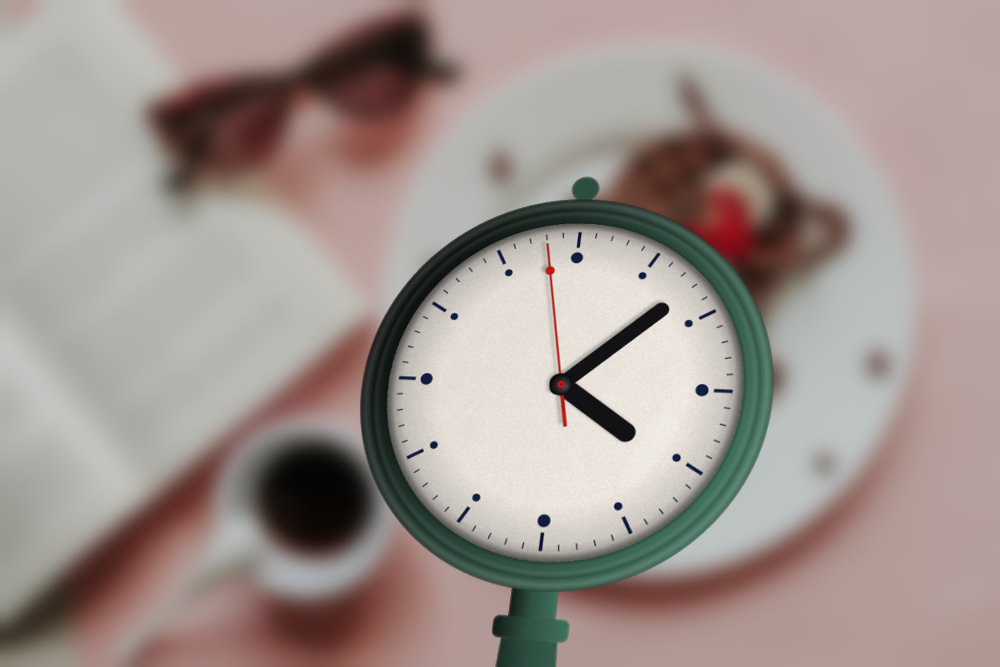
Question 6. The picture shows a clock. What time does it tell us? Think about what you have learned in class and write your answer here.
4:07:58
